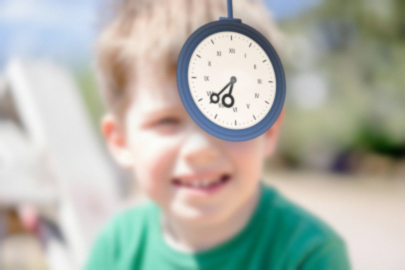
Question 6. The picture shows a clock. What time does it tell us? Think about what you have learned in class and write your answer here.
6:38
